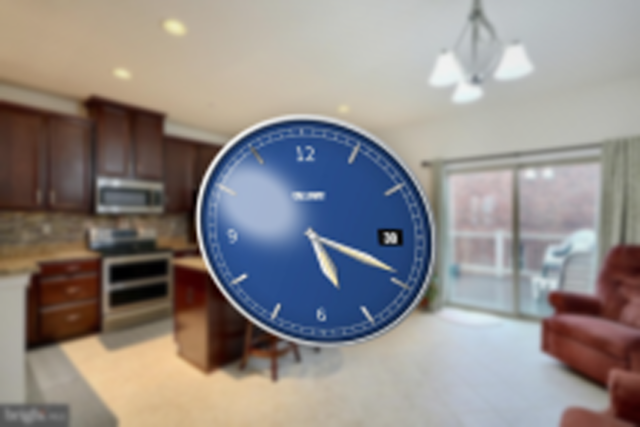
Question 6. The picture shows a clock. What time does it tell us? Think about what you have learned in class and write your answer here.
5:19
